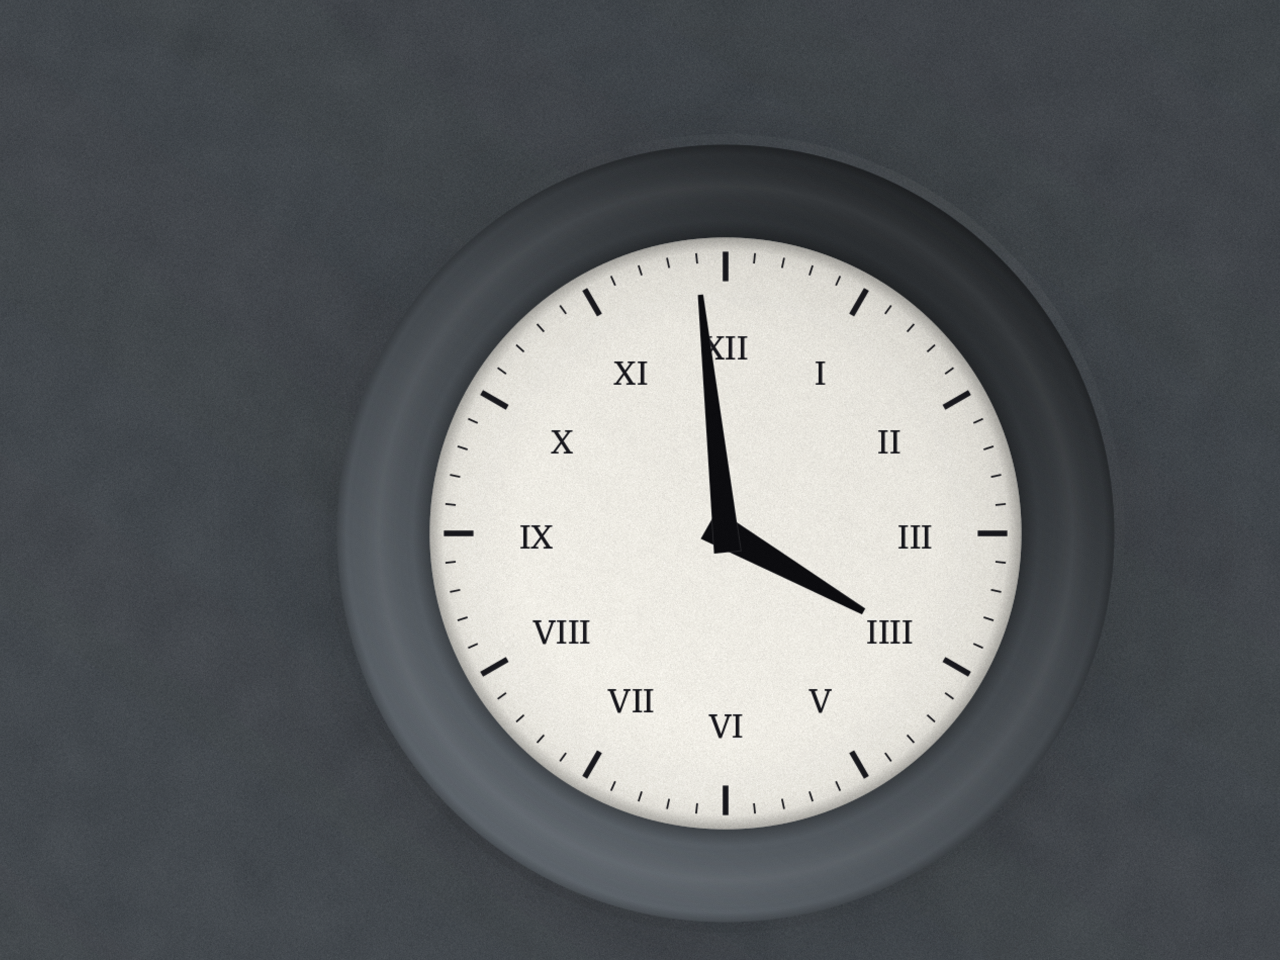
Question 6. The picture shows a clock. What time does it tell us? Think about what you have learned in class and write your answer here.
3:59
